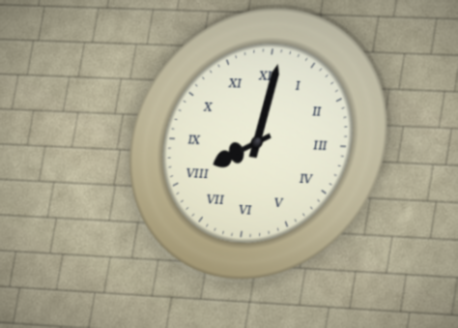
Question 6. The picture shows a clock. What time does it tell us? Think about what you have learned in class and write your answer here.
8:01
